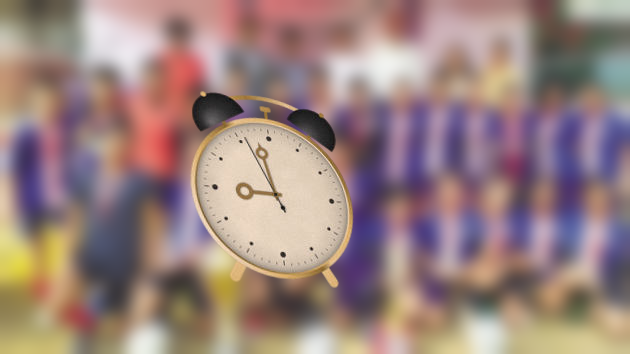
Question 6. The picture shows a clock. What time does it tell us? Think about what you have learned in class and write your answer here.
8:57:56
